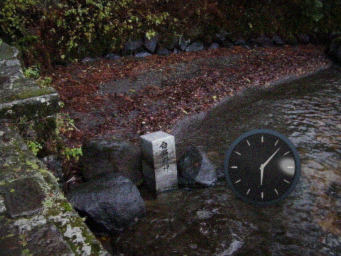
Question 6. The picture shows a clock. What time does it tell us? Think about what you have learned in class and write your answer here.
6:07
